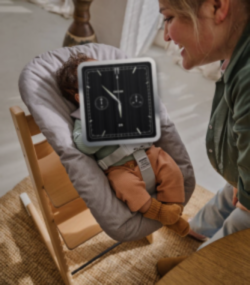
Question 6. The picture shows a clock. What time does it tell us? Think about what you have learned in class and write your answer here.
5:53
